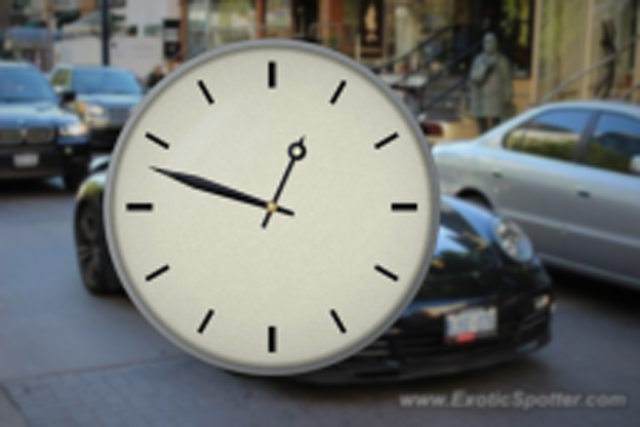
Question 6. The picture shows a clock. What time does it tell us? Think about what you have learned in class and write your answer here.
12:48
